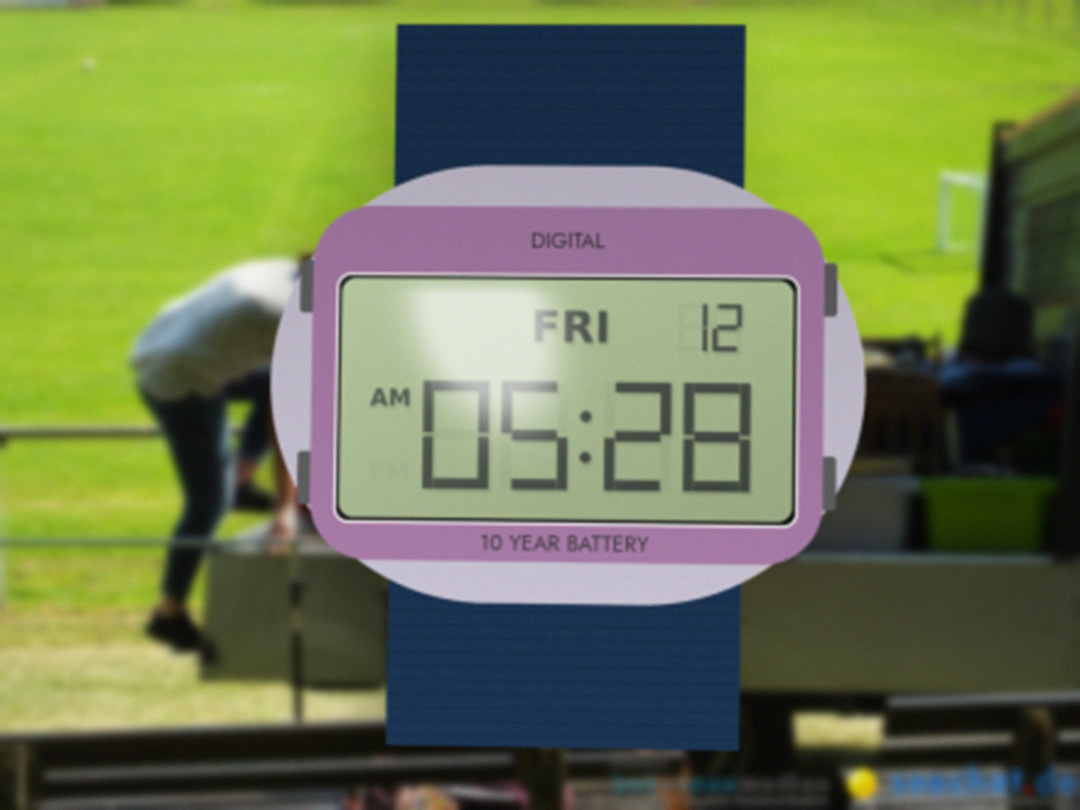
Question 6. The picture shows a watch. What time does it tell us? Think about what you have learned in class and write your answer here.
5:28
